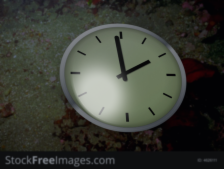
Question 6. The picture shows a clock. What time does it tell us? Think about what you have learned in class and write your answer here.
1:59
